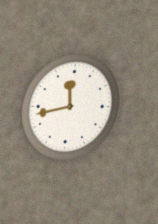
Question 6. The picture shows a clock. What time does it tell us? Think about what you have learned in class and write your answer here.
11:43
